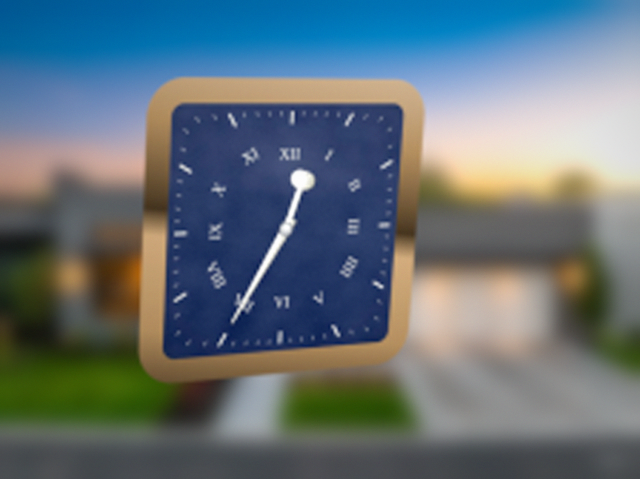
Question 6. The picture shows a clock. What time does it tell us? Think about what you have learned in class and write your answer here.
12:35
